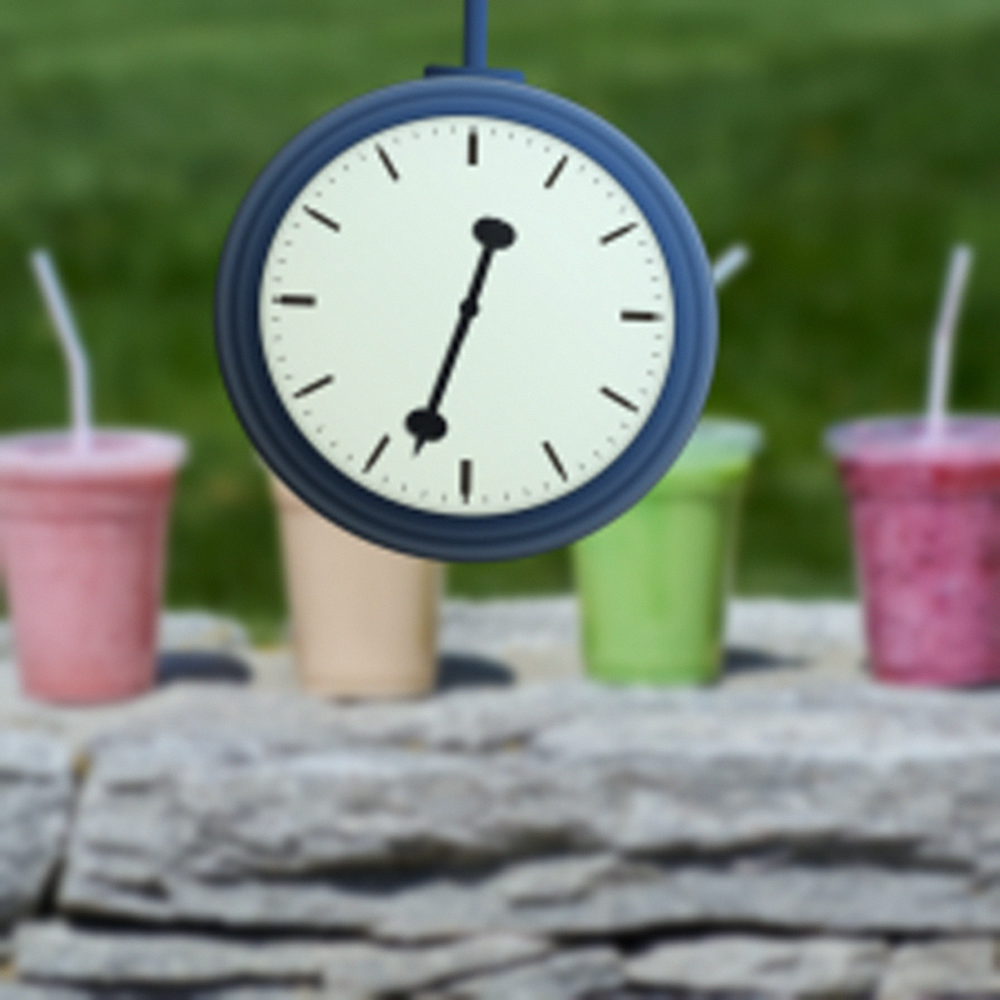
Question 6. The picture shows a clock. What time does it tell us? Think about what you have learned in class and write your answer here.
12:33
